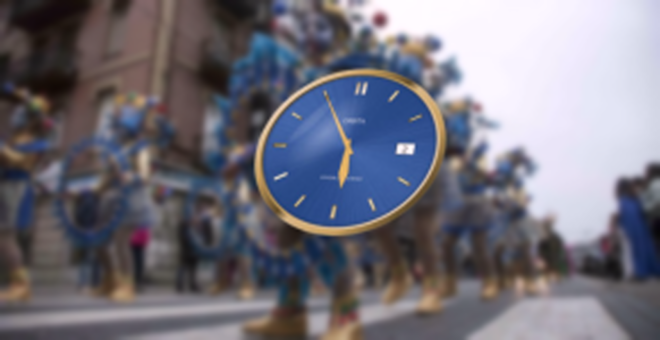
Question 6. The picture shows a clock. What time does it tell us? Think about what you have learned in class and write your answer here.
5:55
